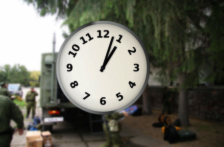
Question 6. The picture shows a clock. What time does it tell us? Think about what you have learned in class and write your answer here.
1:03
